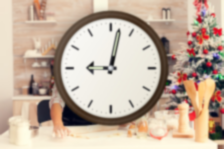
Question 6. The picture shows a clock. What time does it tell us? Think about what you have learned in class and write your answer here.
9:02
